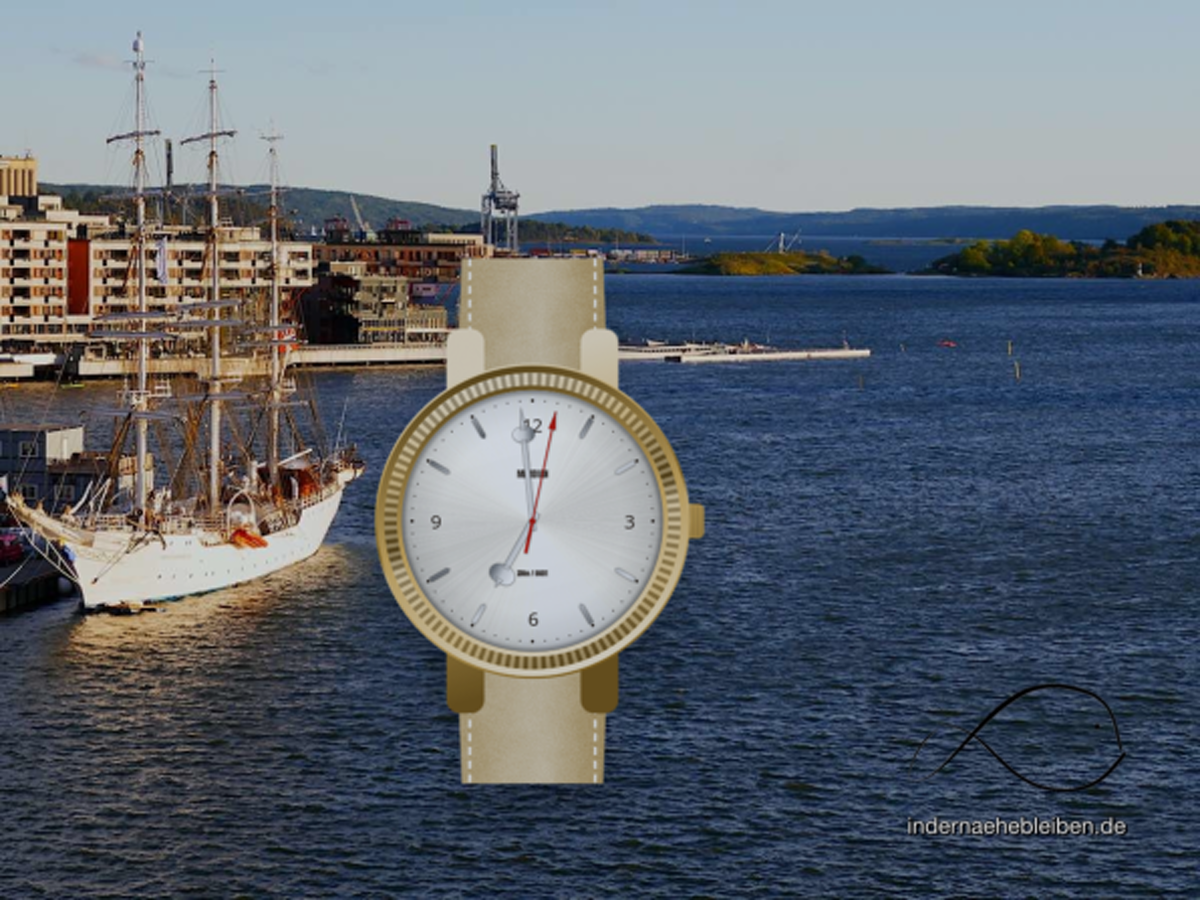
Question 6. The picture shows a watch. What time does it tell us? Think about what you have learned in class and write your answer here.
6:59:02
